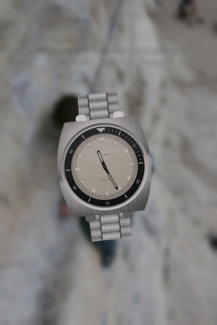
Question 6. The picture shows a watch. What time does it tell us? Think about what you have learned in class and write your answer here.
11:26
